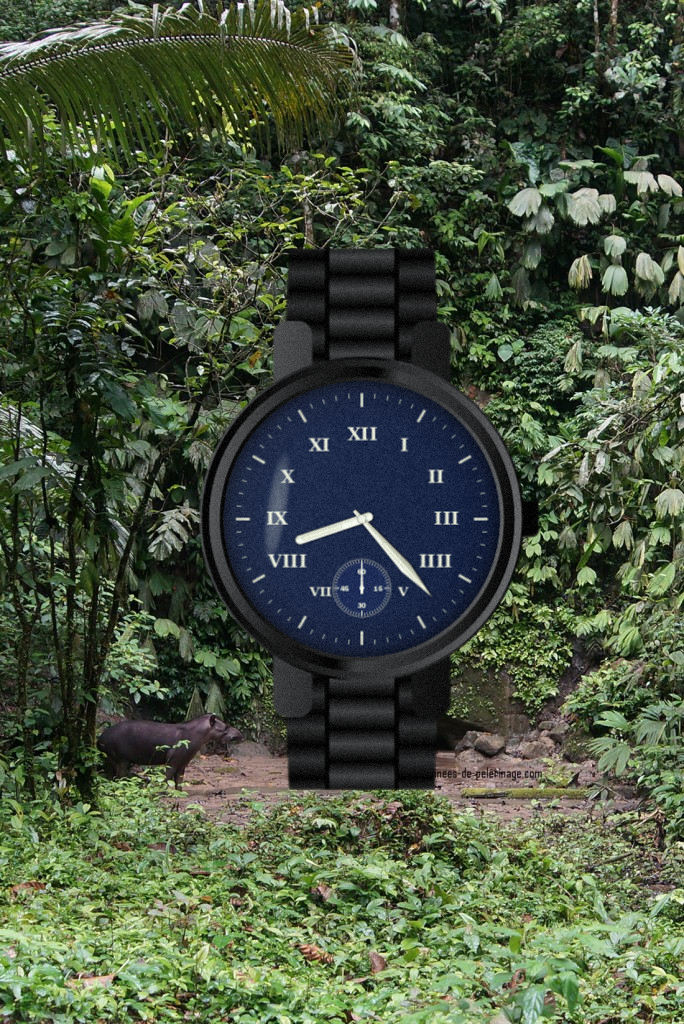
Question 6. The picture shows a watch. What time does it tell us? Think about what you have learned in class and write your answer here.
8:23
